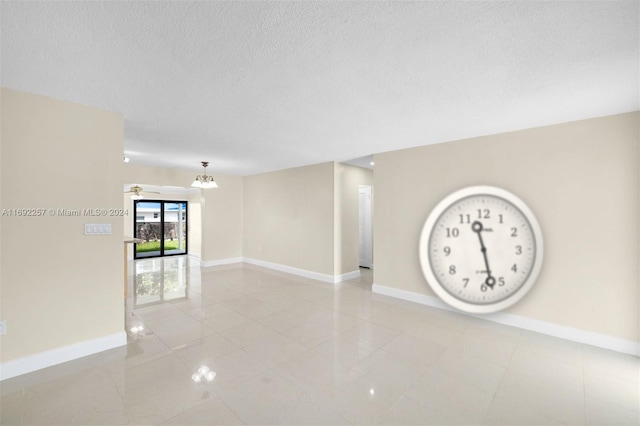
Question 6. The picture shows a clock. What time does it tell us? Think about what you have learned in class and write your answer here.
11:28
